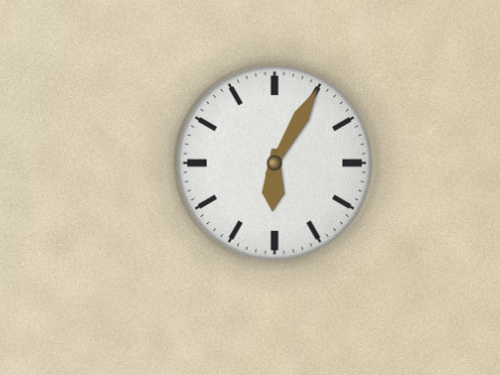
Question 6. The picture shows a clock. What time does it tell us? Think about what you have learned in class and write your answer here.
6:05
